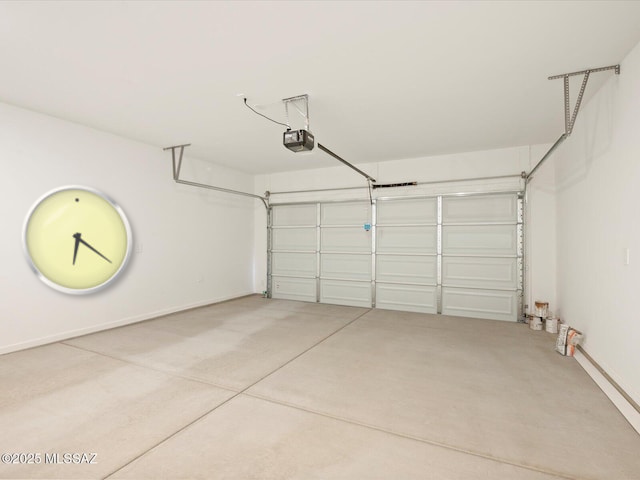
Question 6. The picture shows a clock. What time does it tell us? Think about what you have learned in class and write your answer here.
6:21
